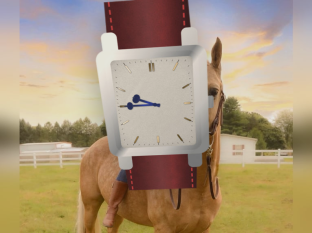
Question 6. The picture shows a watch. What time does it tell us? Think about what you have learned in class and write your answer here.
9:45
